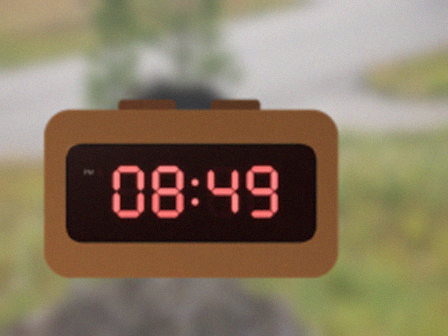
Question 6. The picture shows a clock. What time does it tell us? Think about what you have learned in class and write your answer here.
8:49
